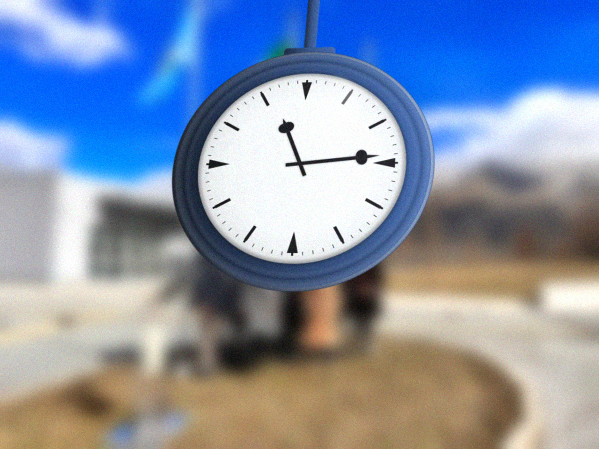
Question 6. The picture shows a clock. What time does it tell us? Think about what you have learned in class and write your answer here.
11:14
